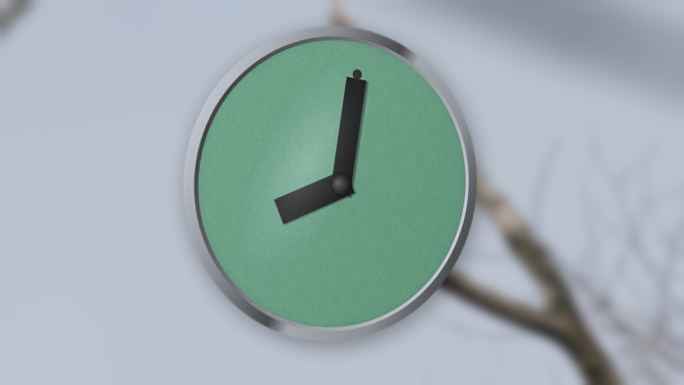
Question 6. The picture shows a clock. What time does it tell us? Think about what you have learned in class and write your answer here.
8:00
